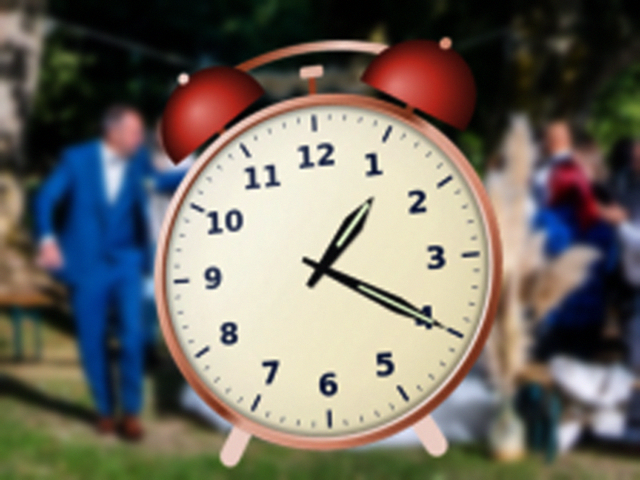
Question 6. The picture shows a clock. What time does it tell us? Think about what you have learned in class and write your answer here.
1:20
